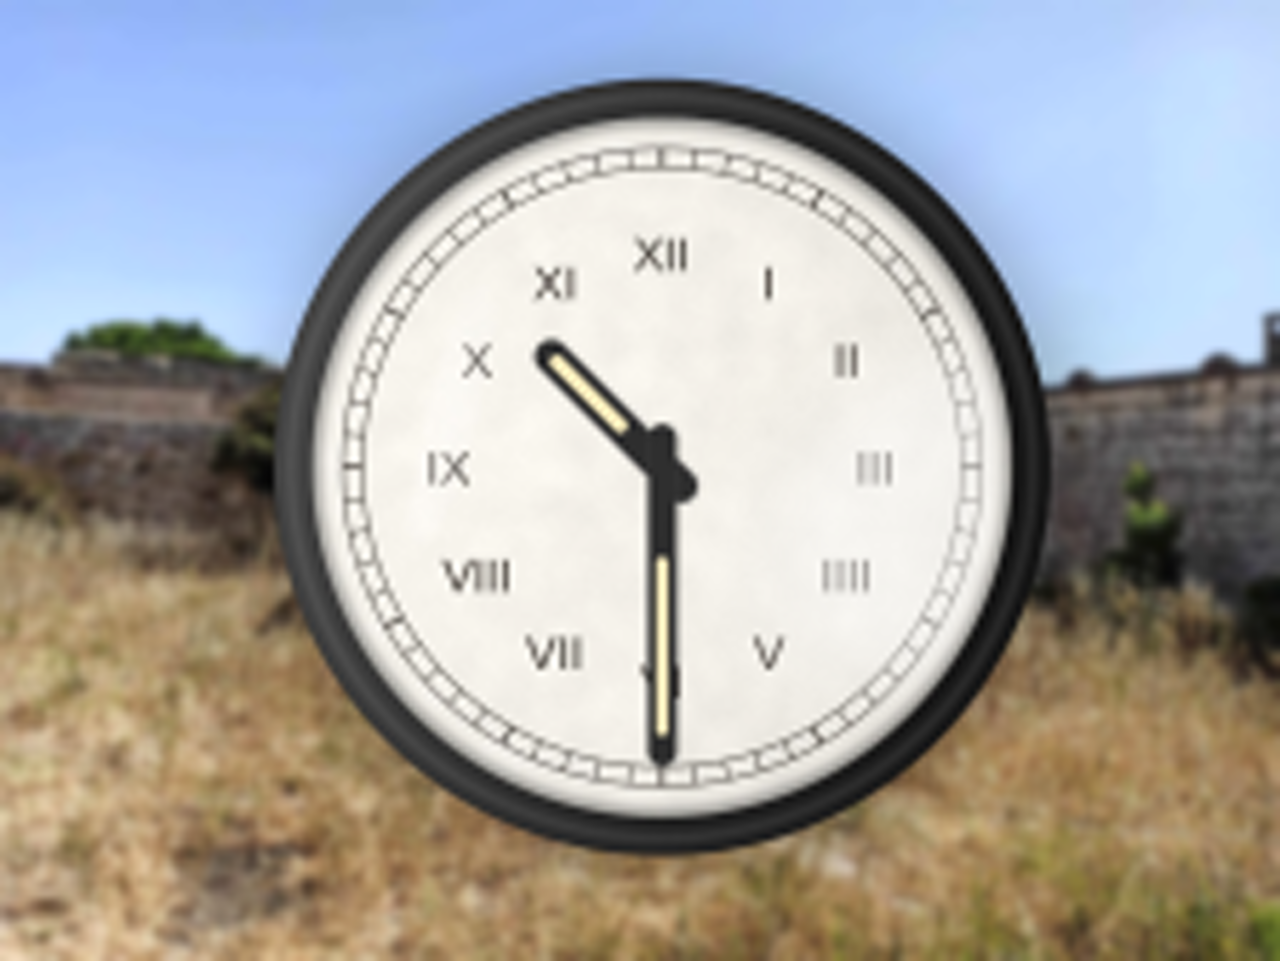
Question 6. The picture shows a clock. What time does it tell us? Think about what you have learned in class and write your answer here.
10:30
